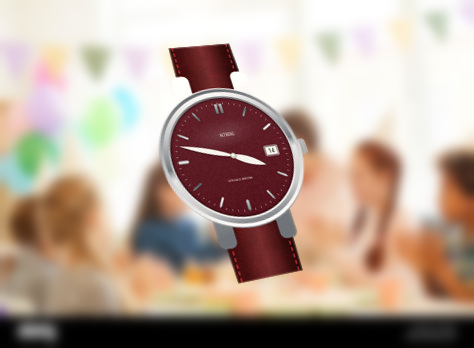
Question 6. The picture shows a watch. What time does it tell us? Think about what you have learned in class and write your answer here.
3:48
